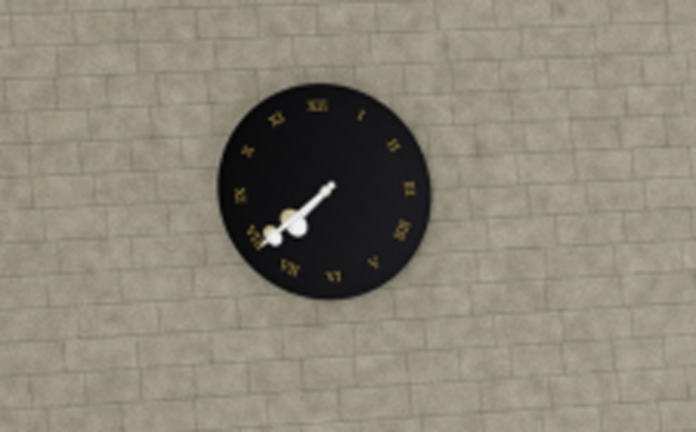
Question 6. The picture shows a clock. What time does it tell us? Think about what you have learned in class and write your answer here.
7:39
